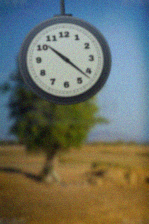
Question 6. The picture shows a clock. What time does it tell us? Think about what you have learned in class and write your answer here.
10:22
